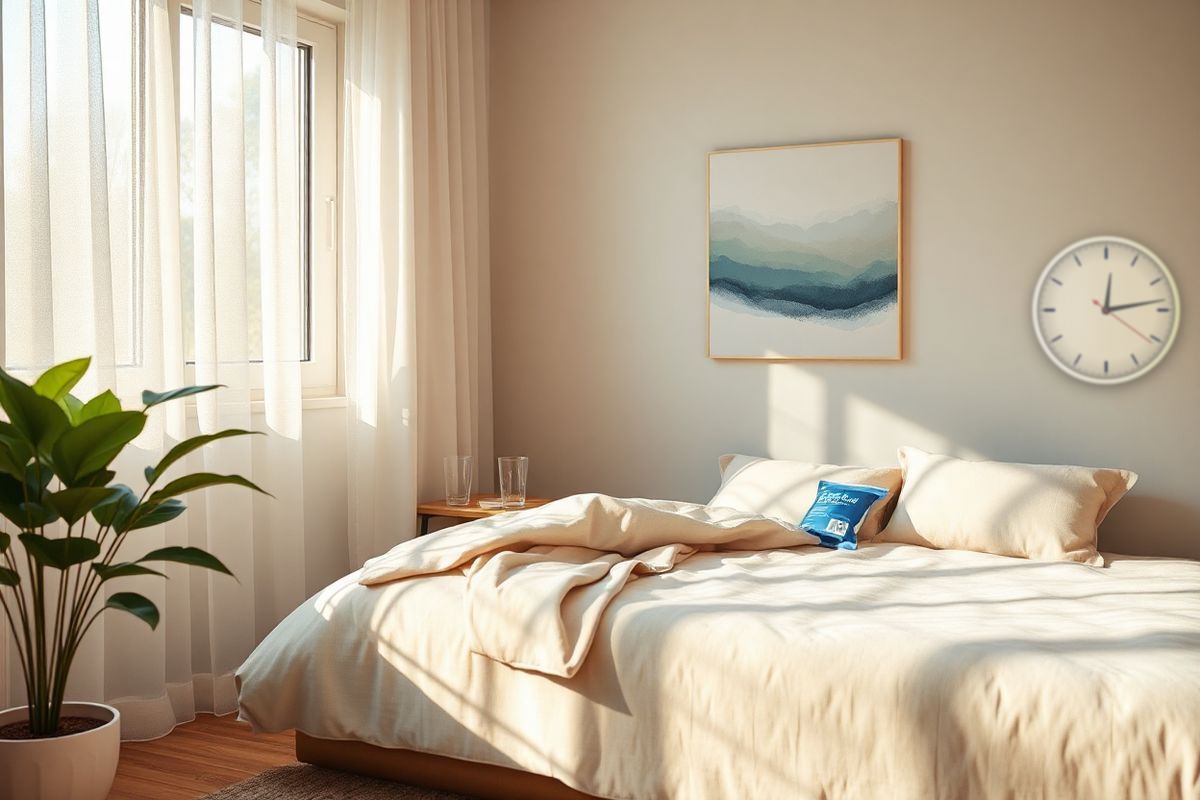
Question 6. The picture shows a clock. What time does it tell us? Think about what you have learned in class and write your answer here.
12:13:21
